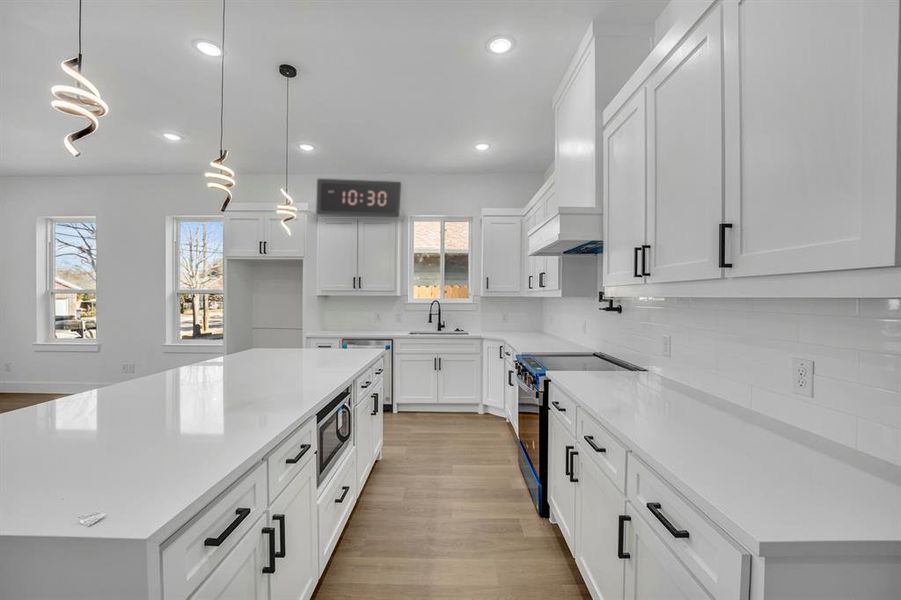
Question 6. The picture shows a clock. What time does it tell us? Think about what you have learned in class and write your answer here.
10:30
